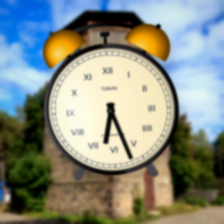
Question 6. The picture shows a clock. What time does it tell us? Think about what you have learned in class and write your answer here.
6:27
